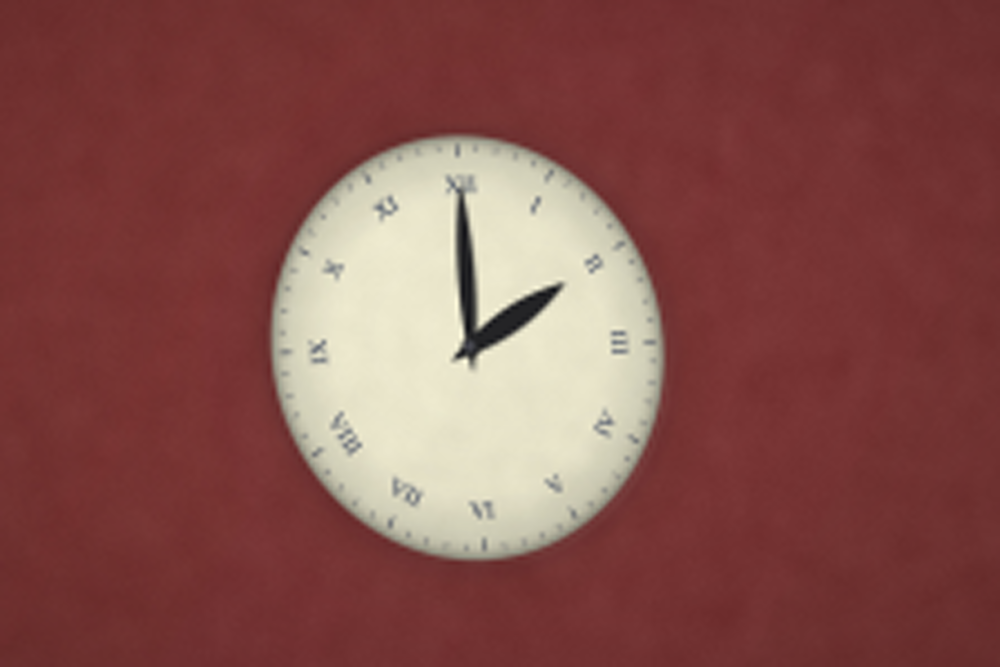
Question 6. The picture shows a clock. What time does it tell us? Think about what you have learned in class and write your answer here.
2:00
